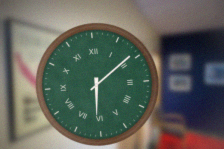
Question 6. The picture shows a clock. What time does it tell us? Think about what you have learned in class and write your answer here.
6:09
